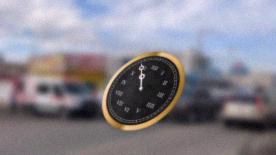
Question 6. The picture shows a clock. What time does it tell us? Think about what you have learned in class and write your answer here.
10:54
